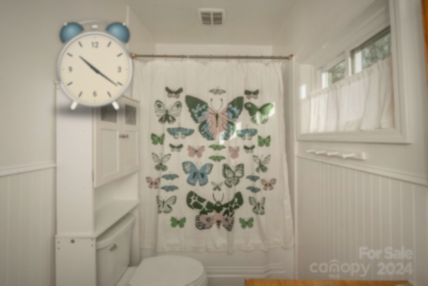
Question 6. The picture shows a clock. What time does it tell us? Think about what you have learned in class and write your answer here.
10:21
